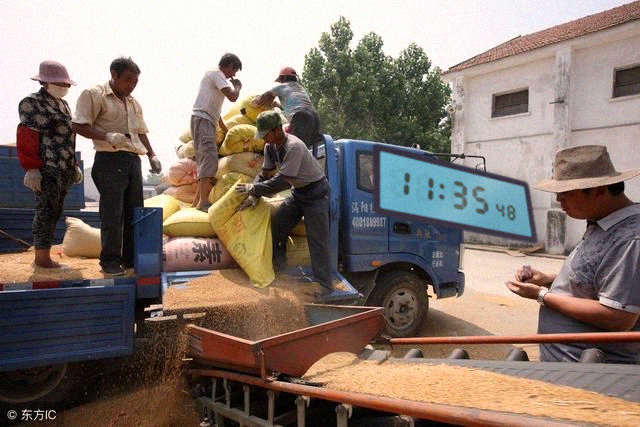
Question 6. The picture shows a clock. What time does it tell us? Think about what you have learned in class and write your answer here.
11:35:48
